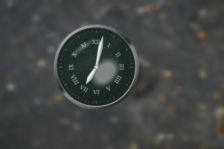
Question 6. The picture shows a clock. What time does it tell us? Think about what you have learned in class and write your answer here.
7:02
